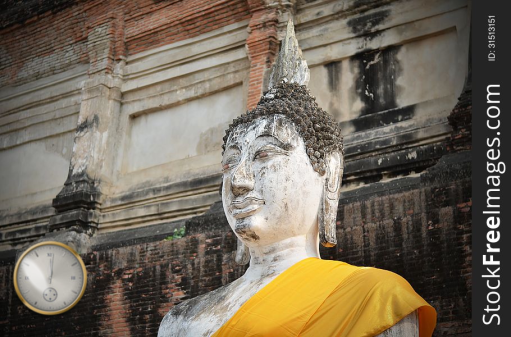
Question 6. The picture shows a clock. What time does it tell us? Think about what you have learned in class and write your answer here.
12:01
